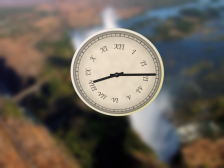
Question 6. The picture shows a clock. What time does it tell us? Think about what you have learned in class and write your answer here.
8:14
